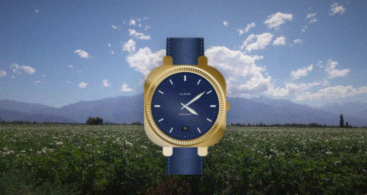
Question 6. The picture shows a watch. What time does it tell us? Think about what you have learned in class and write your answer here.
4:09
